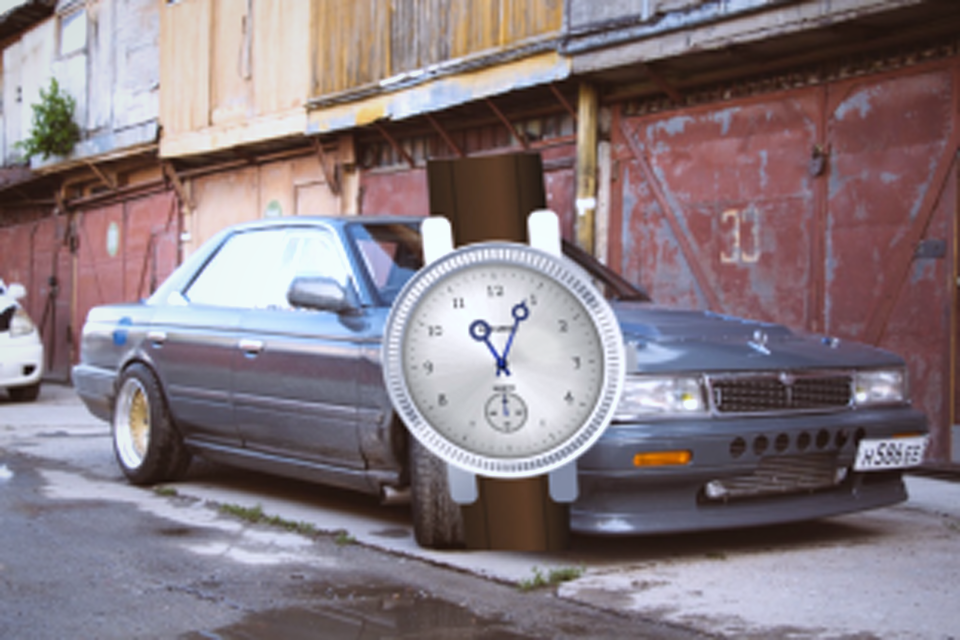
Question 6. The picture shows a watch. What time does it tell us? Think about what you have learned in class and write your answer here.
11:04
